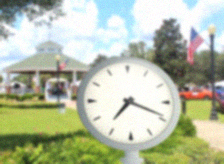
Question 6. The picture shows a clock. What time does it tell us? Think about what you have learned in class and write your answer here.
7:19
